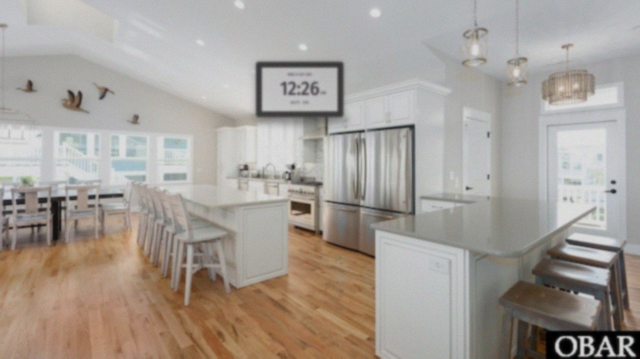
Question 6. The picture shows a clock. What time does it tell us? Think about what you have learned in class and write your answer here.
12:26
